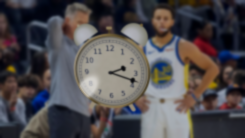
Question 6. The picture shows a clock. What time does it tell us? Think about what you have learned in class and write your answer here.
2:18
